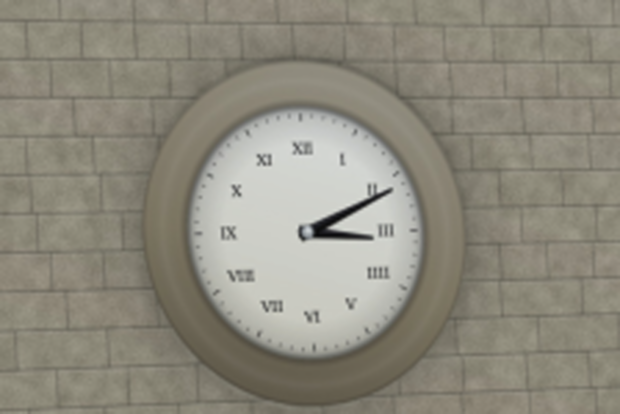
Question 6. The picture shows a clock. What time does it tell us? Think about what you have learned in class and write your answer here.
3:11
